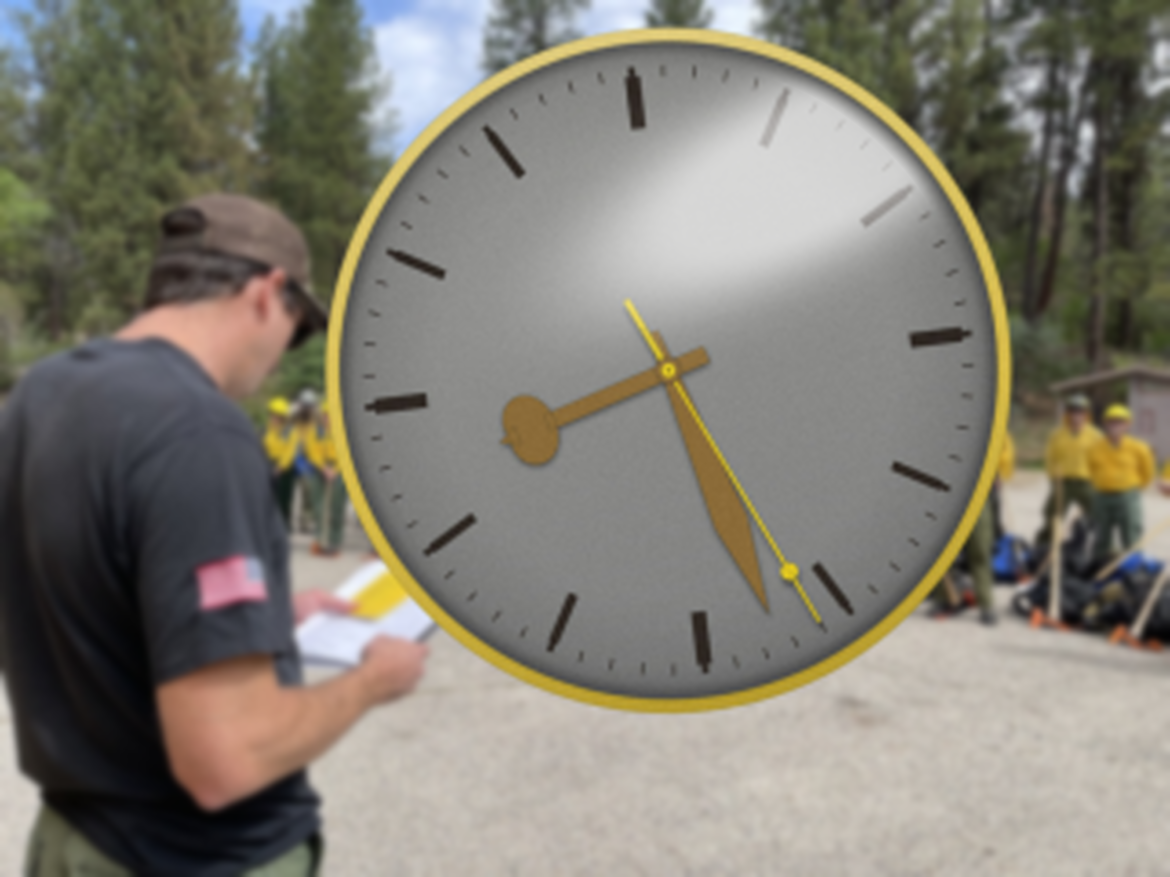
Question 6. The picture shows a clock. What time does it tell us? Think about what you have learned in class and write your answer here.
8:27:26
